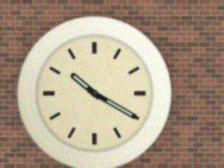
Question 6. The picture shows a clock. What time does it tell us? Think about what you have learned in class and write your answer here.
10:20
